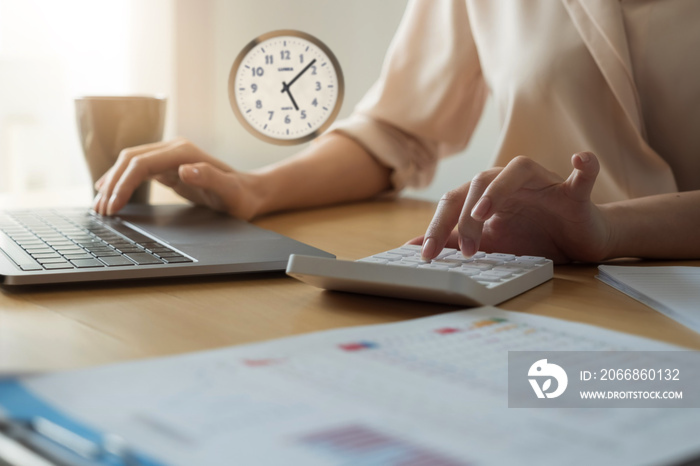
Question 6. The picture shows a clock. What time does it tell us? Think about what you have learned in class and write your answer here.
5:08
